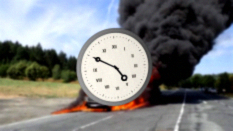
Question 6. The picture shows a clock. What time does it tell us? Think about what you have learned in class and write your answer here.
4:50
